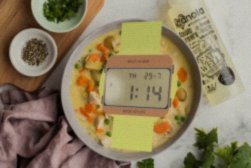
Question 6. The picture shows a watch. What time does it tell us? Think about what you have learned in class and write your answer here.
1:14
